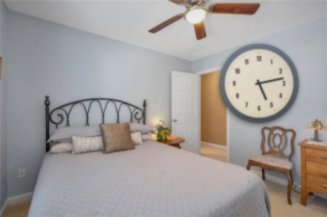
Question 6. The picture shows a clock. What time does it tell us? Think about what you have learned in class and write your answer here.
5:13
